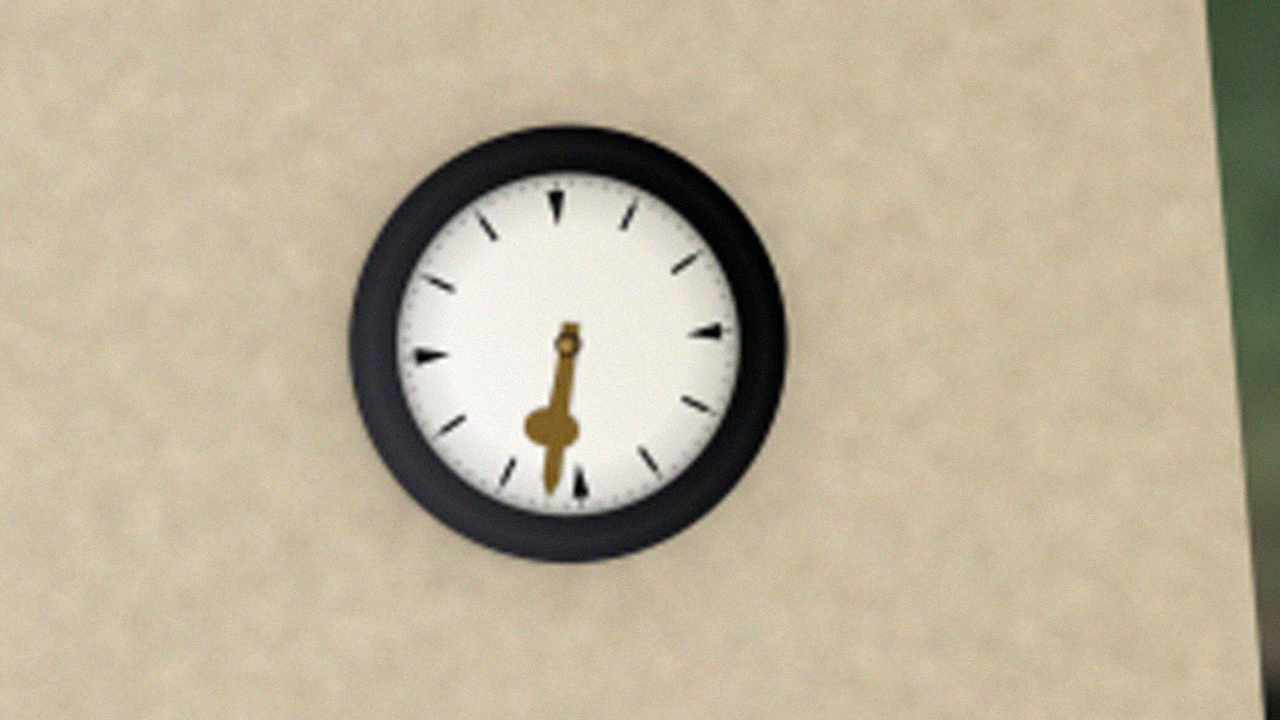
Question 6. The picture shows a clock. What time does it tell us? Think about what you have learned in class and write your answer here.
6:32
